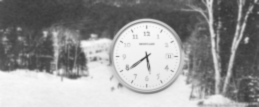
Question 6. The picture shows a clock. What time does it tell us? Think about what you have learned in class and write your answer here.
5:39
